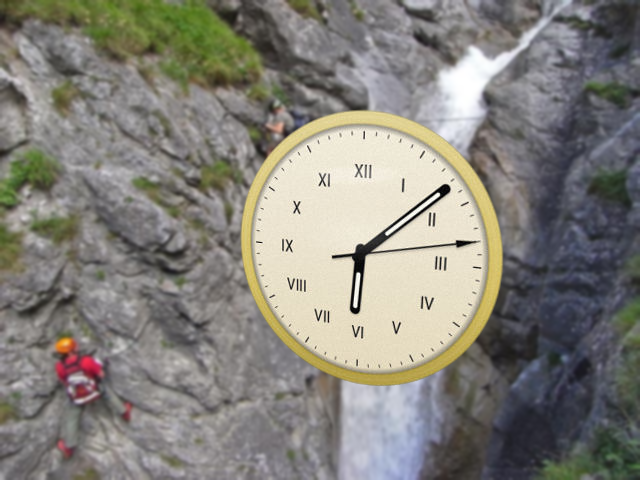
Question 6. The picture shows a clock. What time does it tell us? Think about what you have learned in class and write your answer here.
6:08:13
